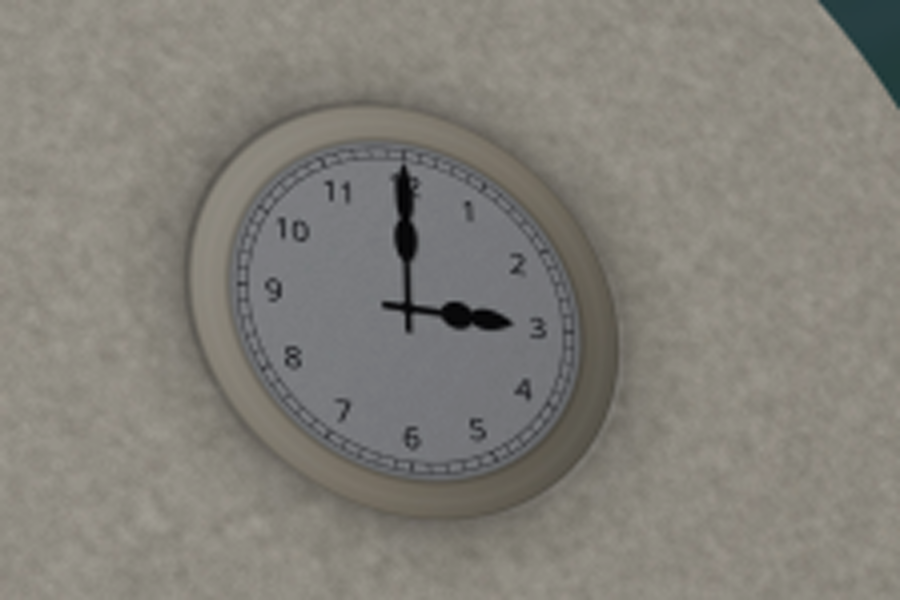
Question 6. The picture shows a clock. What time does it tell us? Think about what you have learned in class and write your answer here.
3:00
